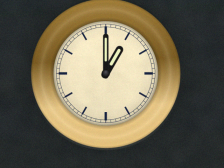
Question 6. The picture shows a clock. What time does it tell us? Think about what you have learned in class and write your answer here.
1:00
